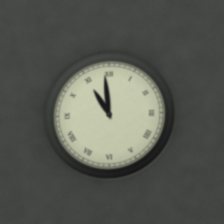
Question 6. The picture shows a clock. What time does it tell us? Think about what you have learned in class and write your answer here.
10:59
